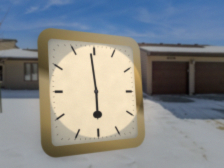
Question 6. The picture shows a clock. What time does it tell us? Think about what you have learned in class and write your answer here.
5:59
